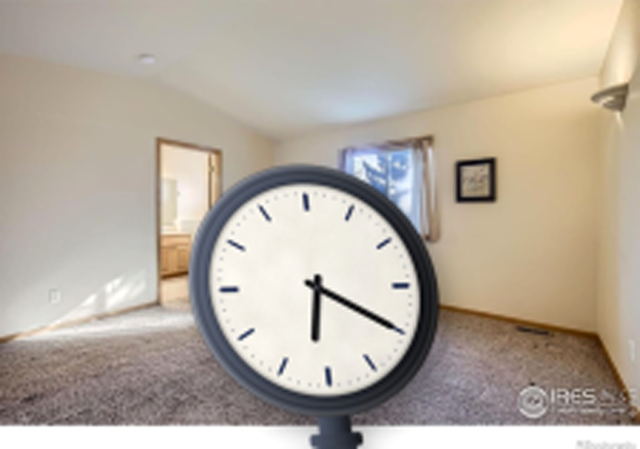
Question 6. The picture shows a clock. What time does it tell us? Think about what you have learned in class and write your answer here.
6:20
